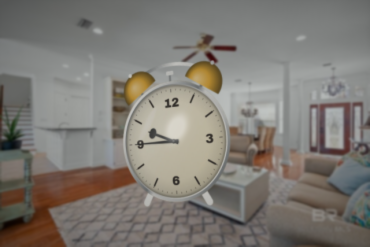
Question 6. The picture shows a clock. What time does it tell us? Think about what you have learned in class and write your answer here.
9:45
